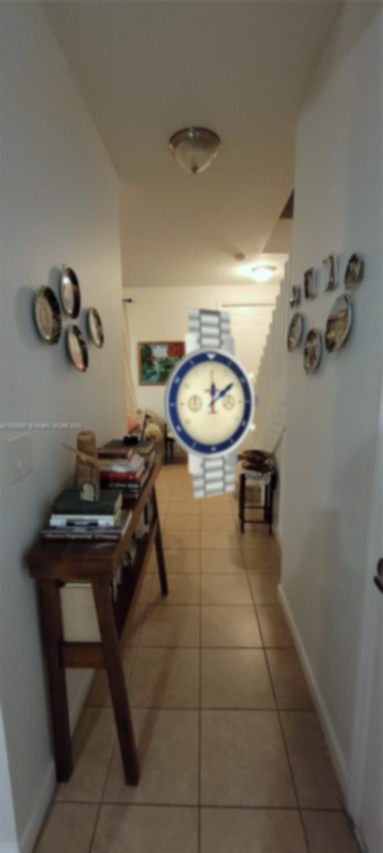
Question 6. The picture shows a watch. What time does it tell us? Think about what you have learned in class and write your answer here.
12:09
